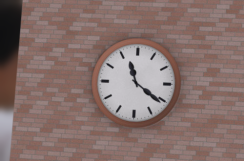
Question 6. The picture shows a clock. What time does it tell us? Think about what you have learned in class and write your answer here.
11:21
